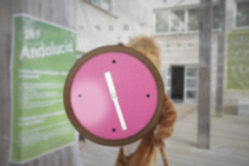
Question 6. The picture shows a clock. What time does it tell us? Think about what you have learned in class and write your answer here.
11:27
